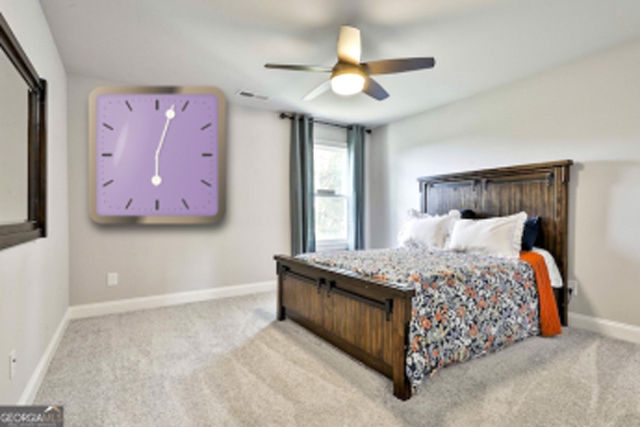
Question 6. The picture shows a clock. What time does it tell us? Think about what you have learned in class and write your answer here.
6:03
